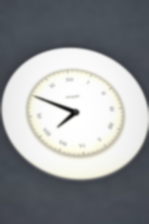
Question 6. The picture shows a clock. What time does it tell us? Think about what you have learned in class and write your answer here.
7:50
